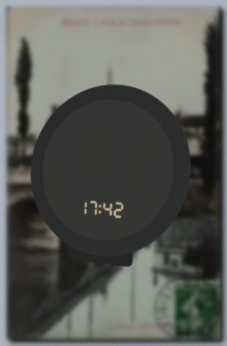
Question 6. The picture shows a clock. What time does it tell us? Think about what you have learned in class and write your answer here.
17:42
